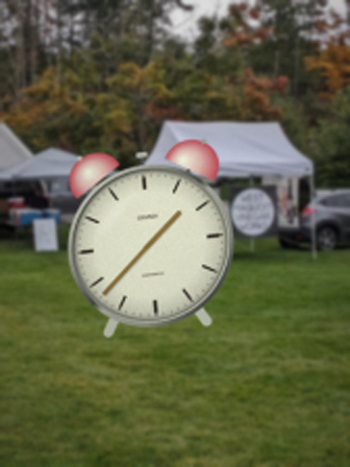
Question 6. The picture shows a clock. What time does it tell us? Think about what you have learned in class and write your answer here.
1:38
